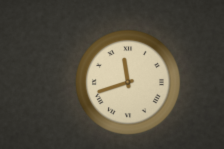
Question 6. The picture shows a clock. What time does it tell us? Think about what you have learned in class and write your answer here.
11:42
